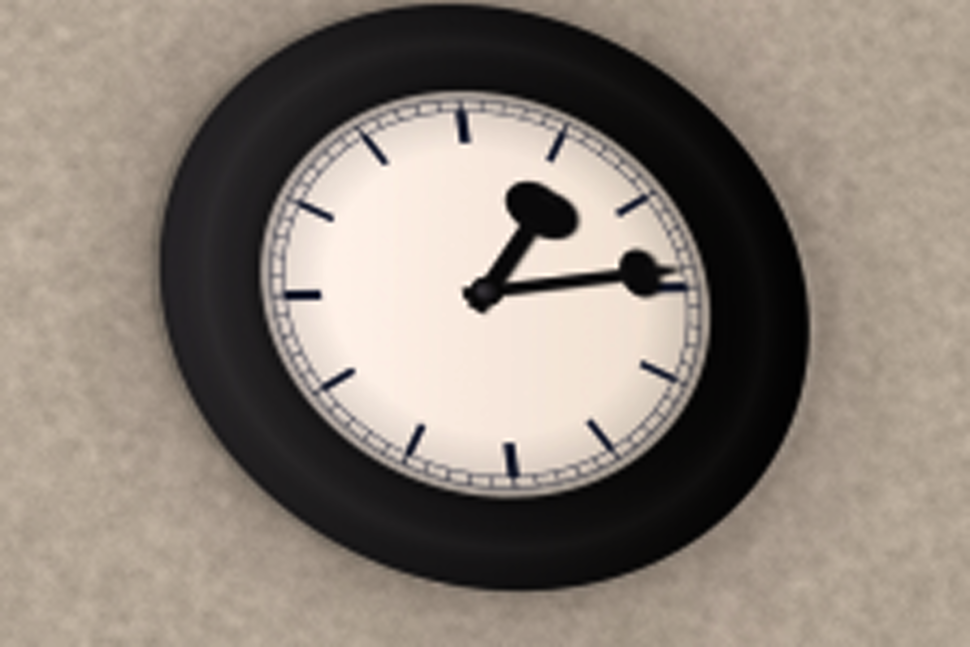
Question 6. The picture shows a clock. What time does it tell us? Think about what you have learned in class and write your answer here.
1:14
